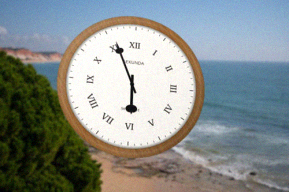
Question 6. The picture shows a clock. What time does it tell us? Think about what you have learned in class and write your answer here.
5:56
